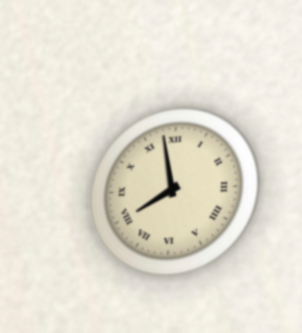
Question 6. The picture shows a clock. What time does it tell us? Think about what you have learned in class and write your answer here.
7:58
